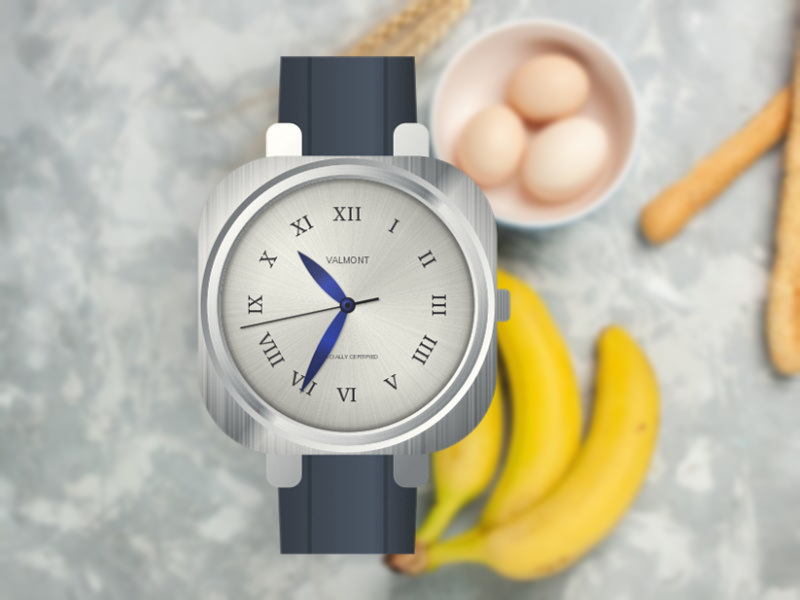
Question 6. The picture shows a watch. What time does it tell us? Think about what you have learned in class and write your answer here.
10:34:43
